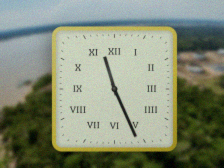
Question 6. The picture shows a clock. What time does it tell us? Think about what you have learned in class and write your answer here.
11:26
